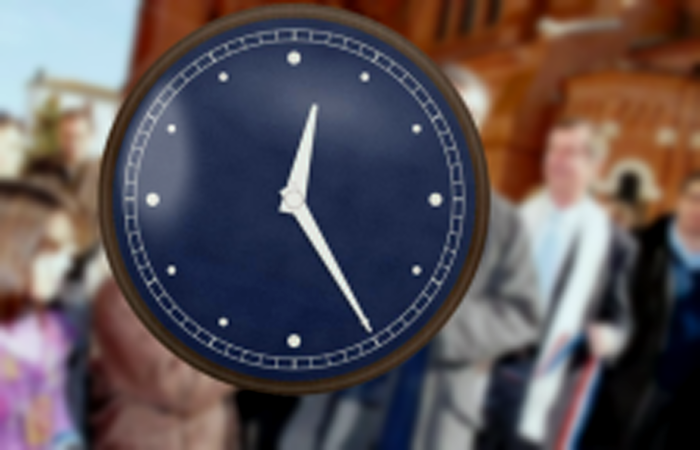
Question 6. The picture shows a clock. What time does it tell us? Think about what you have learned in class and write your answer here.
12:25
